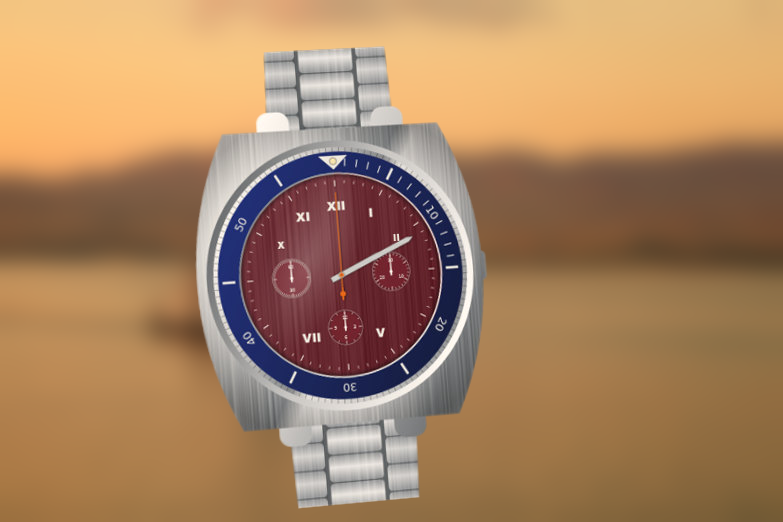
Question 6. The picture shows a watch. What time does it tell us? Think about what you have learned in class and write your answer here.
2:11
